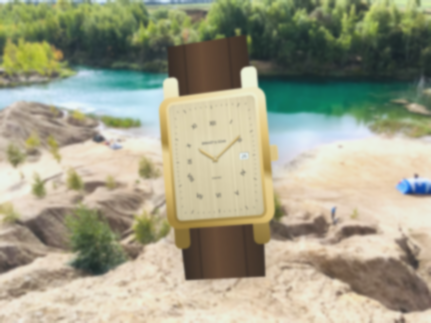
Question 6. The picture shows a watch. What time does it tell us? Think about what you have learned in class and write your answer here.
10:09
